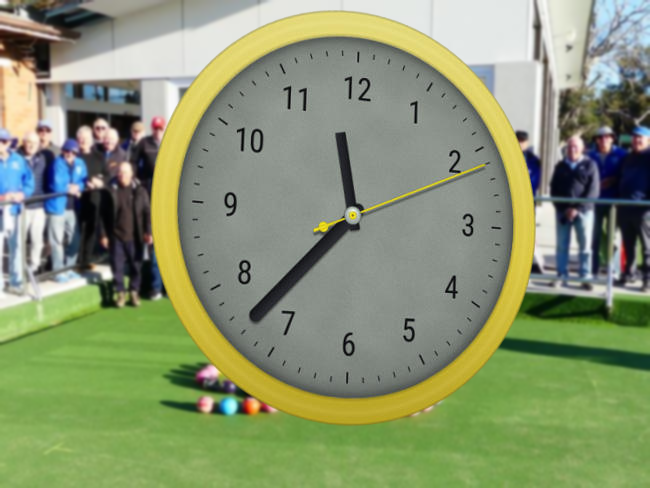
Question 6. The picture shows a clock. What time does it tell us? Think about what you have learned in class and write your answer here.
11:37:11
